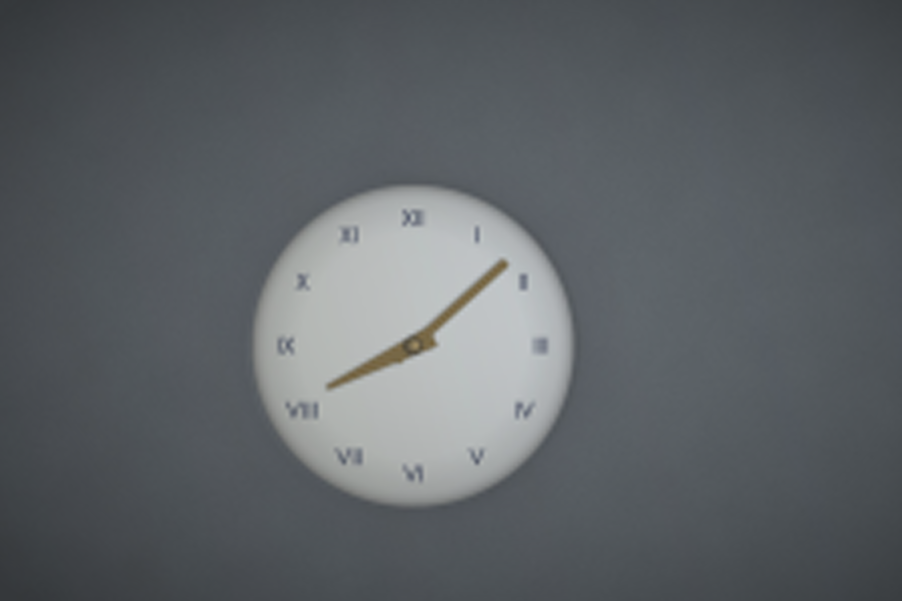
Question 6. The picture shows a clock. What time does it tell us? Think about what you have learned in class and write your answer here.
8:08
